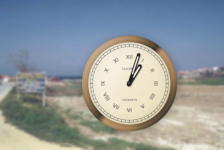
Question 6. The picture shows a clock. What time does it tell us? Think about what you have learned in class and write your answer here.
1:03
